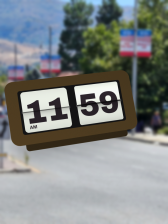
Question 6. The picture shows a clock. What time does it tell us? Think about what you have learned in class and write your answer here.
11:59
